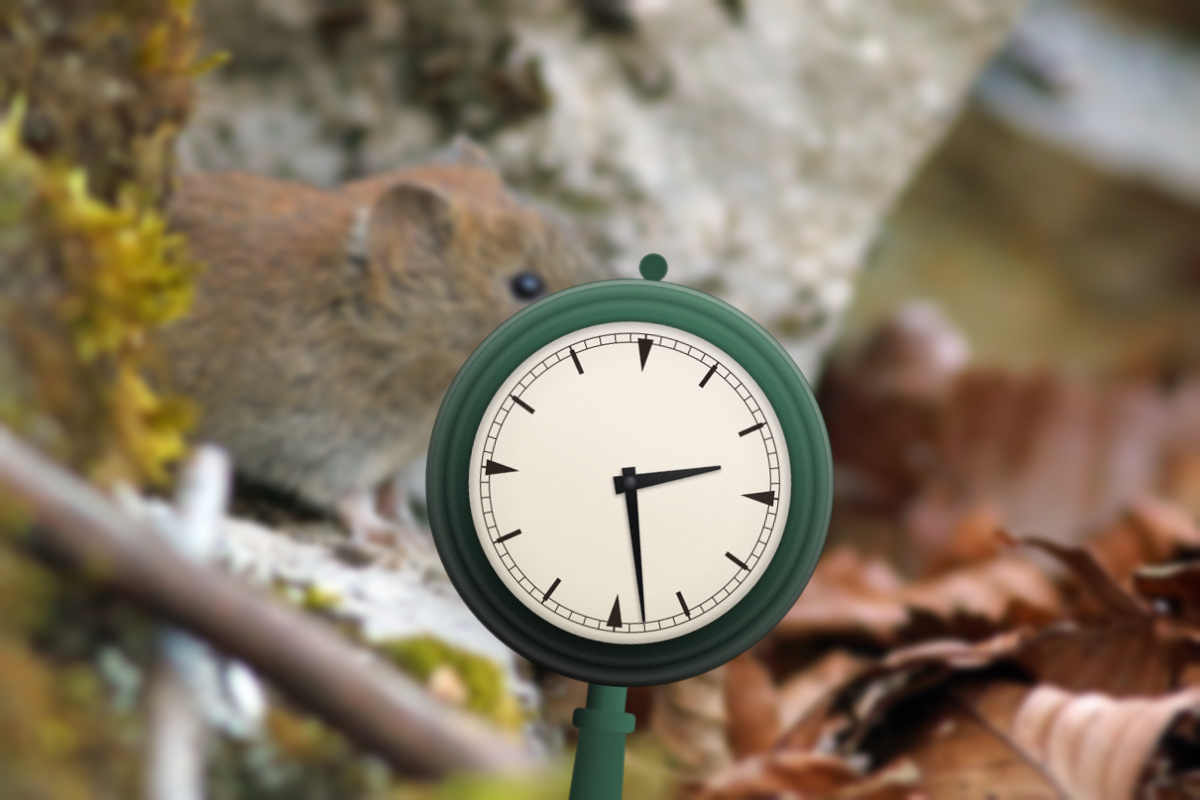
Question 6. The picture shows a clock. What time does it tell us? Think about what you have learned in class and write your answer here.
2:28
